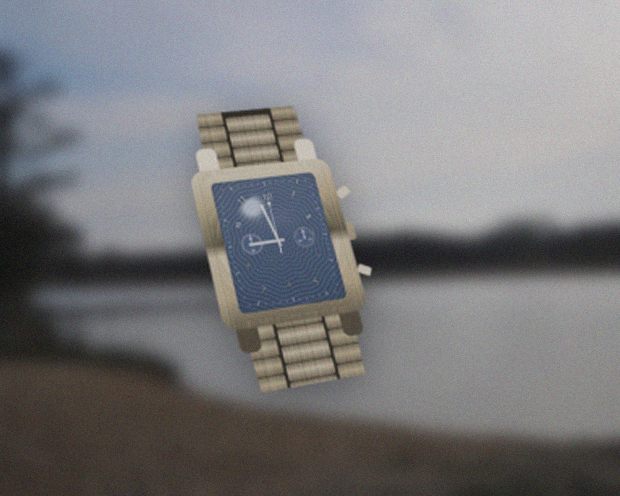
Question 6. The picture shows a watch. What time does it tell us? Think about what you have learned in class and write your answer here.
8:58
